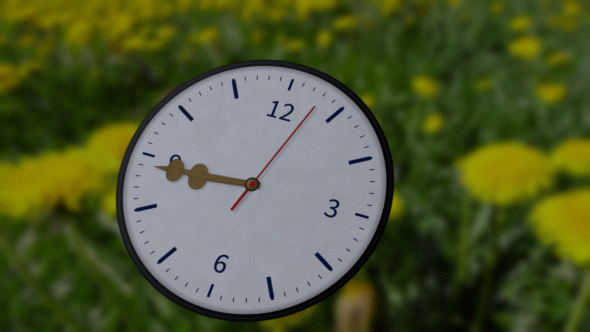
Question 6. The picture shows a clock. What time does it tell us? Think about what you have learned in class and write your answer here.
8:44:03
